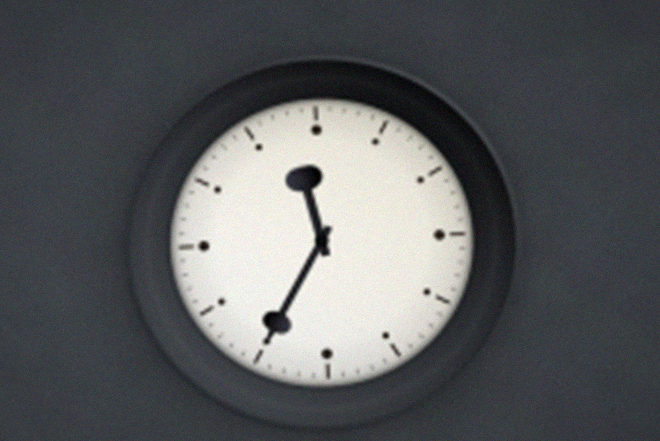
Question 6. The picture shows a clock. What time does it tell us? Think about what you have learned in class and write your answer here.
11:35
